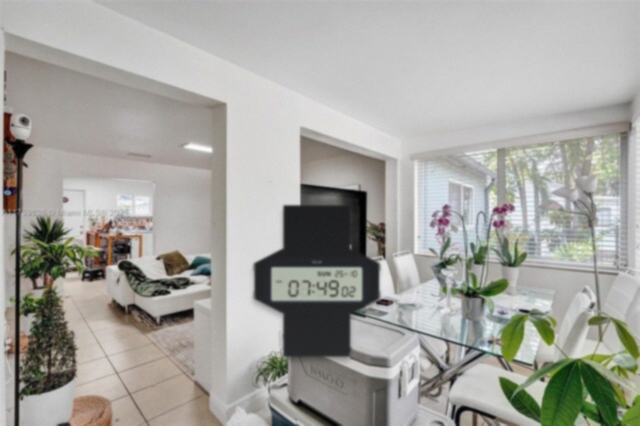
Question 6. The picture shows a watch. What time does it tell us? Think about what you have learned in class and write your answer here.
7:49
